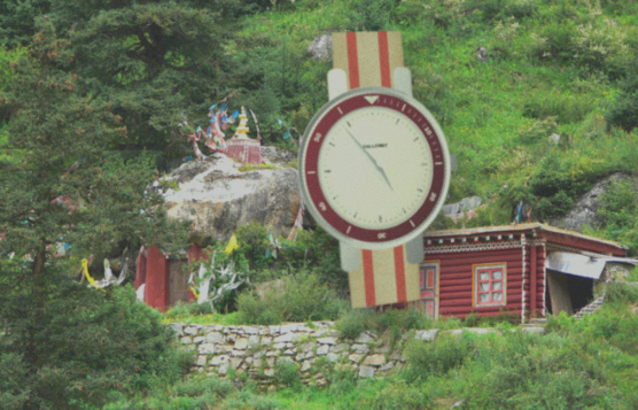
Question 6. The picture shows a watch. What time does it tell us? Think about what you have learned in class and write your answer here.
4:54
